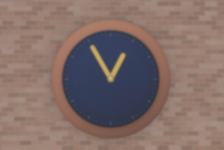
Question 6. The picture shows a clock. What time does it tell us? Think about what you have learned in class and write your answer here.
12:55
